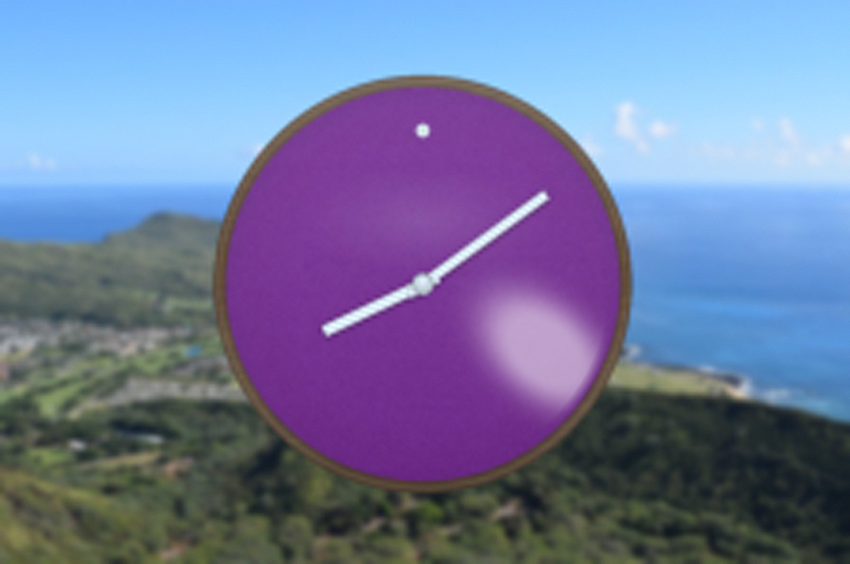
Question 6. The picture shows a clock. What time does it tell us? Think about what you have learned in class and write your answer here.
8:09
